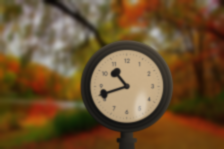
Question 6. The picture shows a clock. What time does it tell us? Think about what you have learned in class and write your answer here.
10:42
